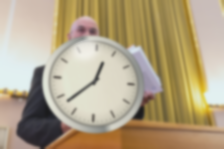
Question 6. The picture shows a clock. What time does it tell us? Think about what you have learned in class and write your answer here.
12:38
